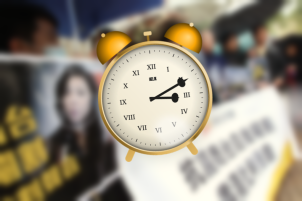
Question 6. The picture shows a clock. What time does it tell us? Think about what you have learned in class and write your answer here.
3:11
